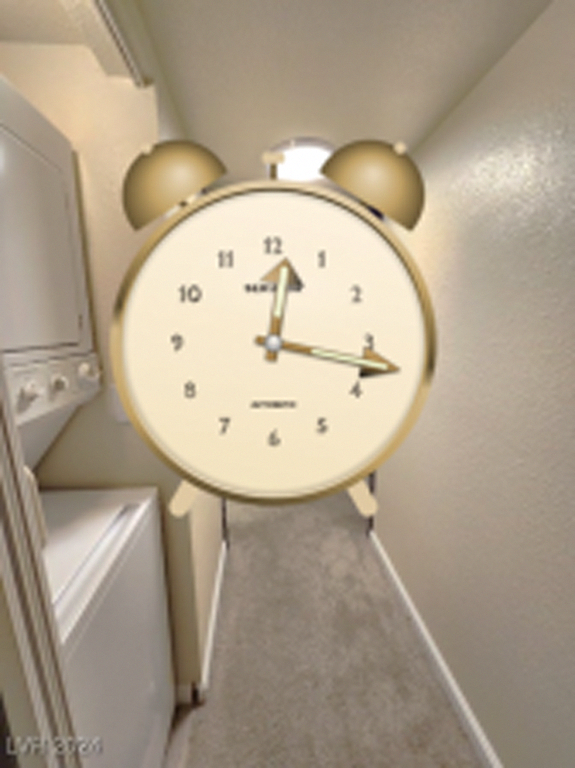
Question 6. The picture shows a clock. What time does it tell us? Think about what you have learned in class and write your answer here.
12:17
